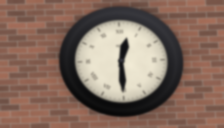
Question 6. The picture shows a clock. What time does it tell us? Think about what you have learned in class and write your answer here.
12:30
